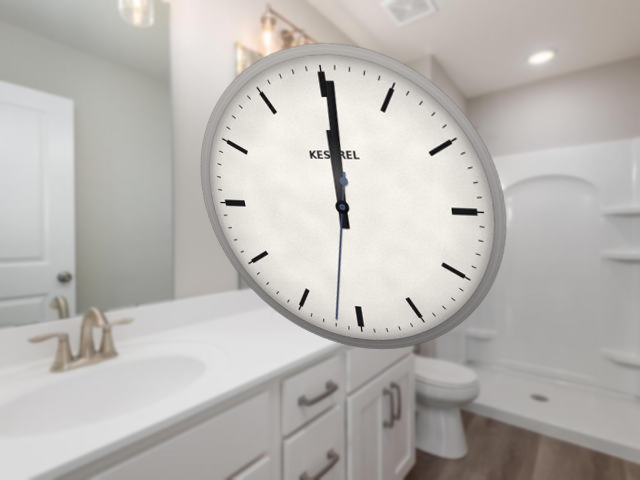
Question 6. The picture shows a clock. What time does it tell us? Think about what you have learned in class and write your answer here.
12:00:32
